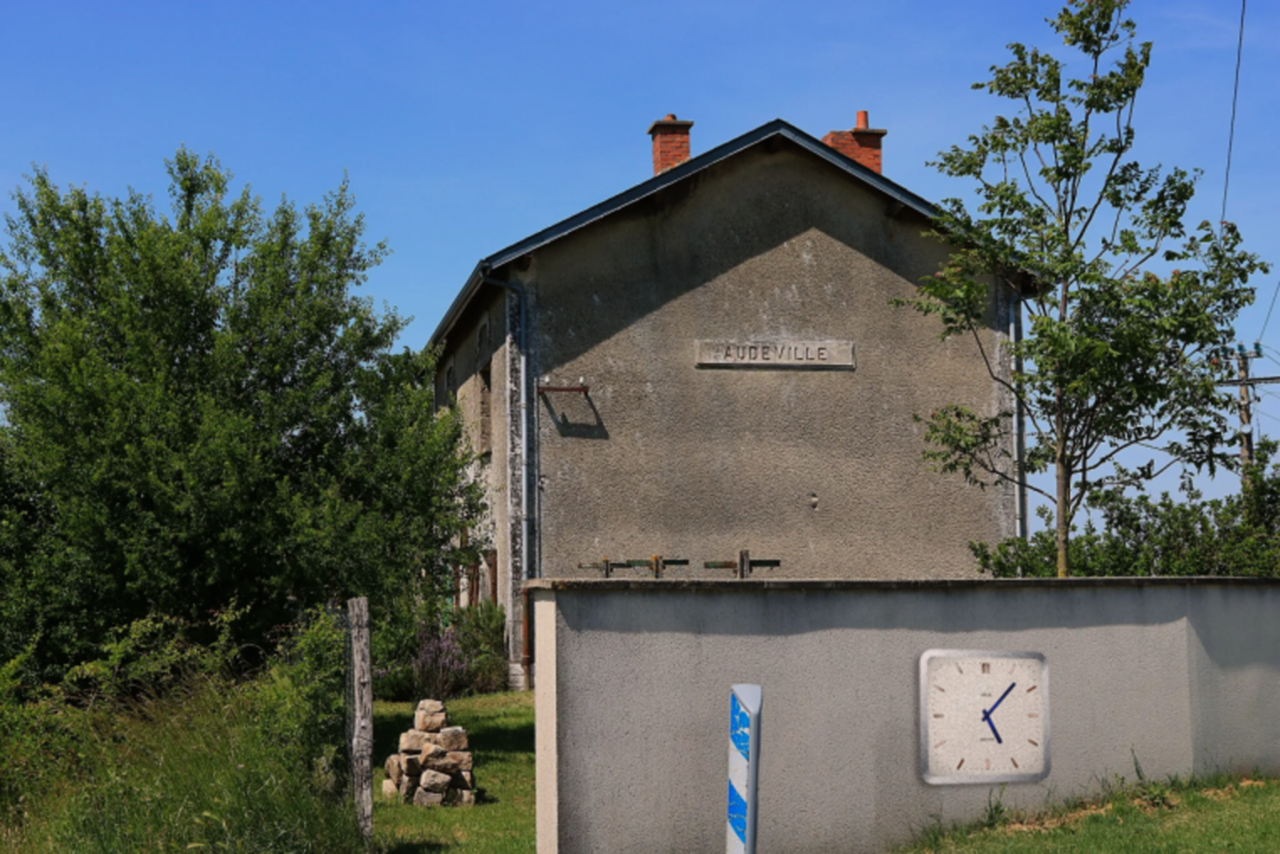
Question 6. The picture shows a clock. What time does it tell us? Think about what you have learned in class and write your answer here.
5:07
